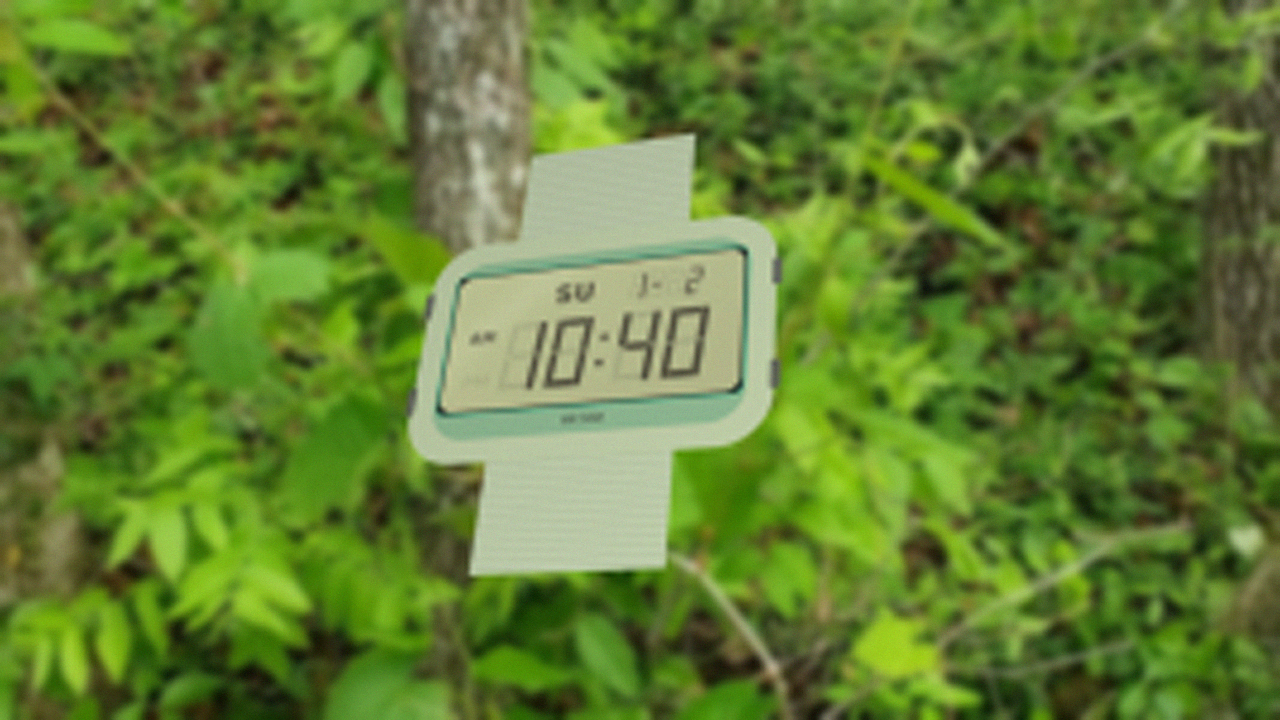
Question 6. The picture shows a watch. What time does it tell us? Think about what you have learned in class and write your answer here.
10:40
